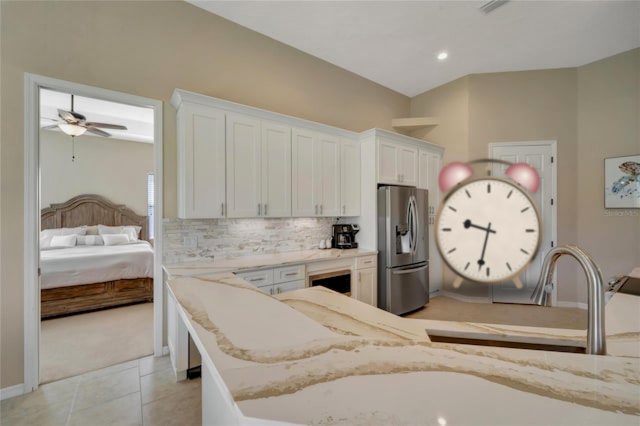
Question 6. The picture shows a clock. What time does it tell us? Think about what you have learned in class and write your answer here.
9:32
